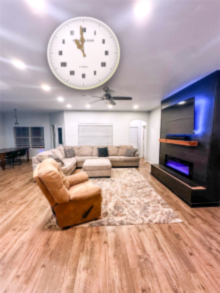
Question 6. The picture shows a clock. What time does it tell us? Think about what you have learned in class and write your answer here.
10:59
